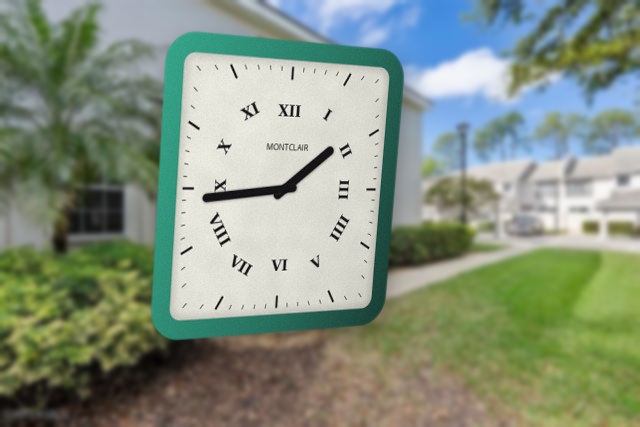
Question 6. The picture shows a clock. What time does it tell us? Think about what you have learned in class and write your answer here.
1:44
